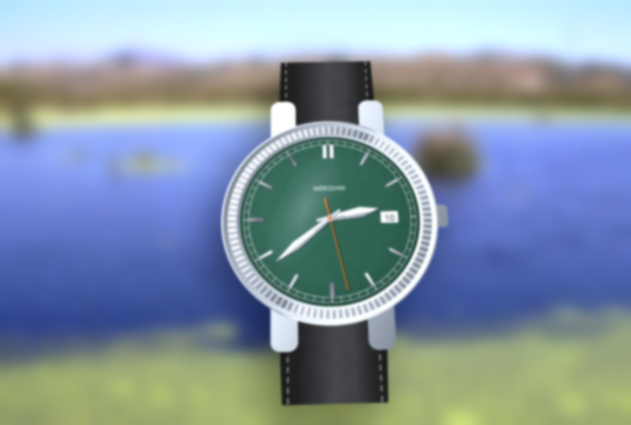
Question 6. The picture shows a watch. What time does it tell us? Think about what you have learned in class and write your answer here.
2:38:28
